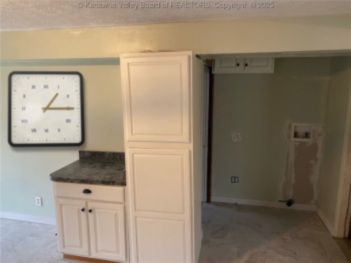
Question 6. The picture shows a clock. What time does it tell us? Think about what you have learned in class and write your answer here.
1:15
